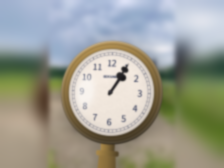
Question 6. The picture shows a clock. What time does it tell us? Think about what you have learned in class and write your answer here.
1:05
